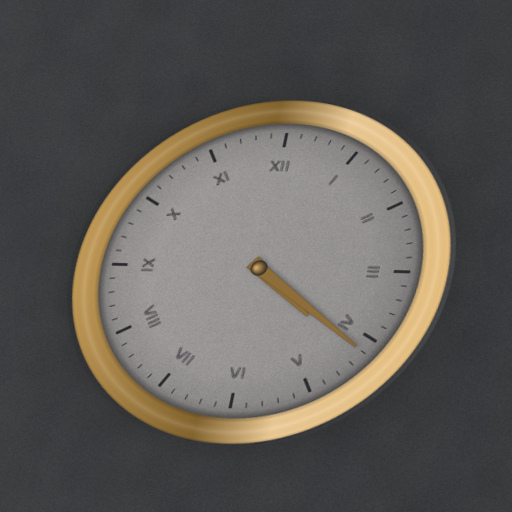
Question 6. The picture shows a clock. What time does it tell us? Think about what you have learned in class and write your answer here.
4:21
